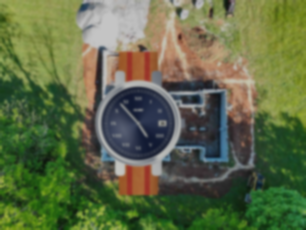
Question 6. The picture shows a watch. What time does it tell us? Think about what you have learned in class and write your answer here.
4:53
